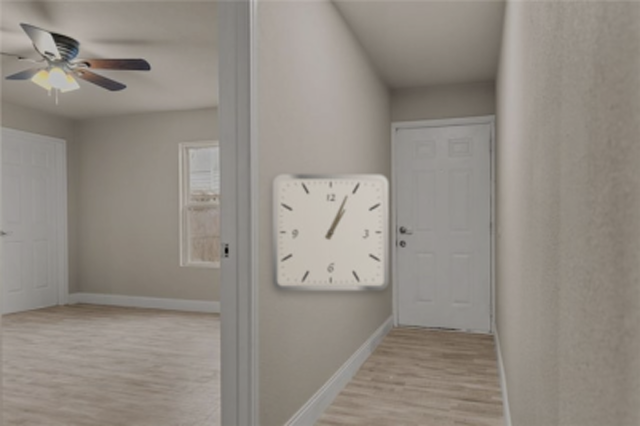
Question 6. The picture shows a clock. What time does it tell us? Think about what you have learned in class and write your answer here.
1:04
